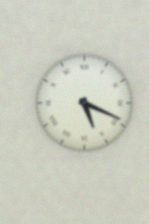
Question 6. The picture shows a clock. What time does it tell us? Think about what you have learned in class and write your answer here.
5:19
